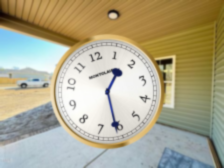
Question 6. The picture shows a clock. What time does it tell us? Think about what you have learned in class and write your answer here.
1:31
